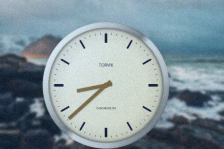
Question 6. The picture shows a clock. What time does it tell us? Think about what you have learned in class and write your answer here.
8:38
